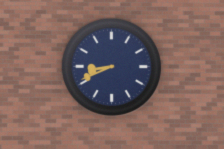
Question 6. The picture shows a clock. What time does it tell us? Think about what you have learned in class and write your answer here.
8:41
